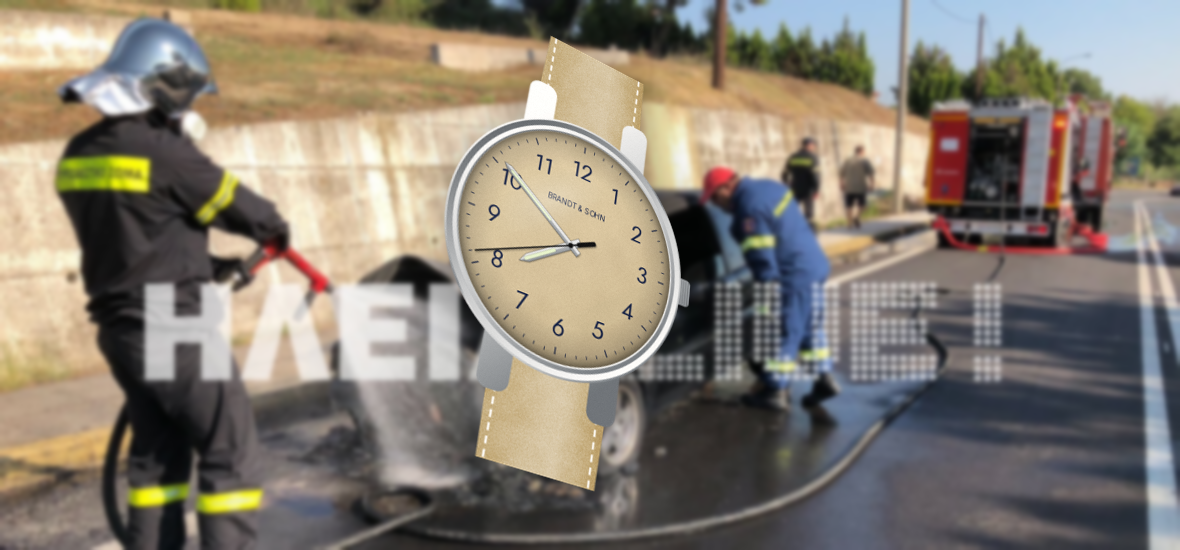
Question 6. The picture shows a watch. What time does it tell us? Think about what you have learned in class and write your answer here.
7:50:41
